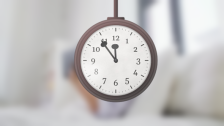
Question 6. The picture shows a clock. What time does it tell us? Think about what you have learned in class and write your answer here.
11:54
